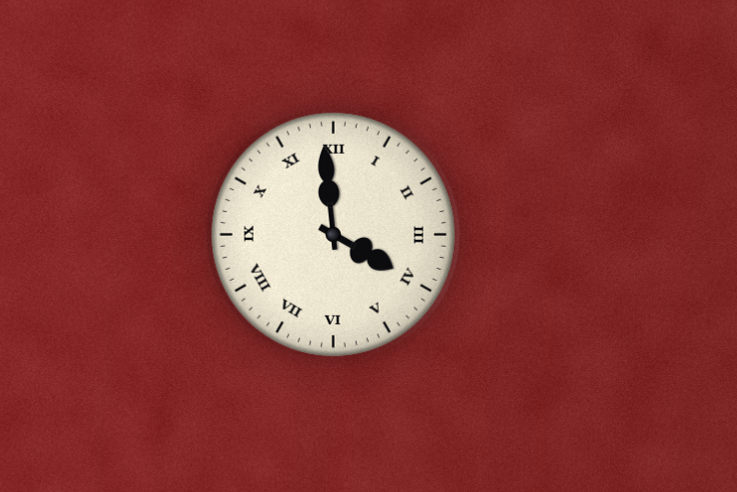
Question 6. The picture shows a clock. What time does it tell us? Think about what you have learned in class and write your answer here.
3:59
